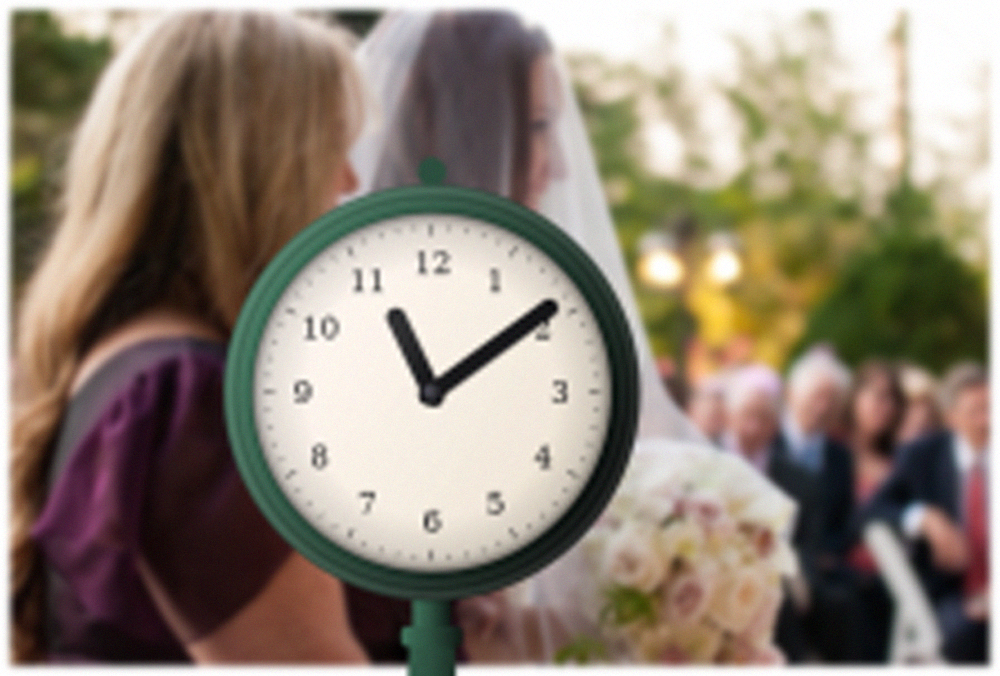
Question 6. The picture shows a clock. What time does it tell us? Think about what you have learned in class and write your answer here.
11:09
